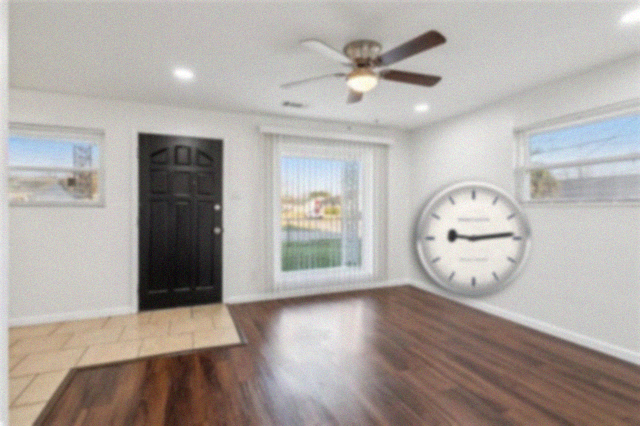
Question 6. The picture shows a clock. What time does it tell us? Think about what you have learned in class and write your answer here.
9:14
